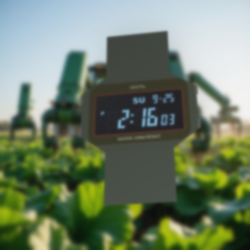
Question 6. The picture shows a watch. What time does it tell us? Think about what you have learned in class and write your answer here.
2:16
